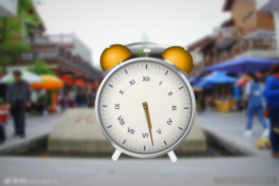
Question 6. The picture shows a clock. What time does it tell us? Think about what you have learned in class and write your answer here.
5:28
